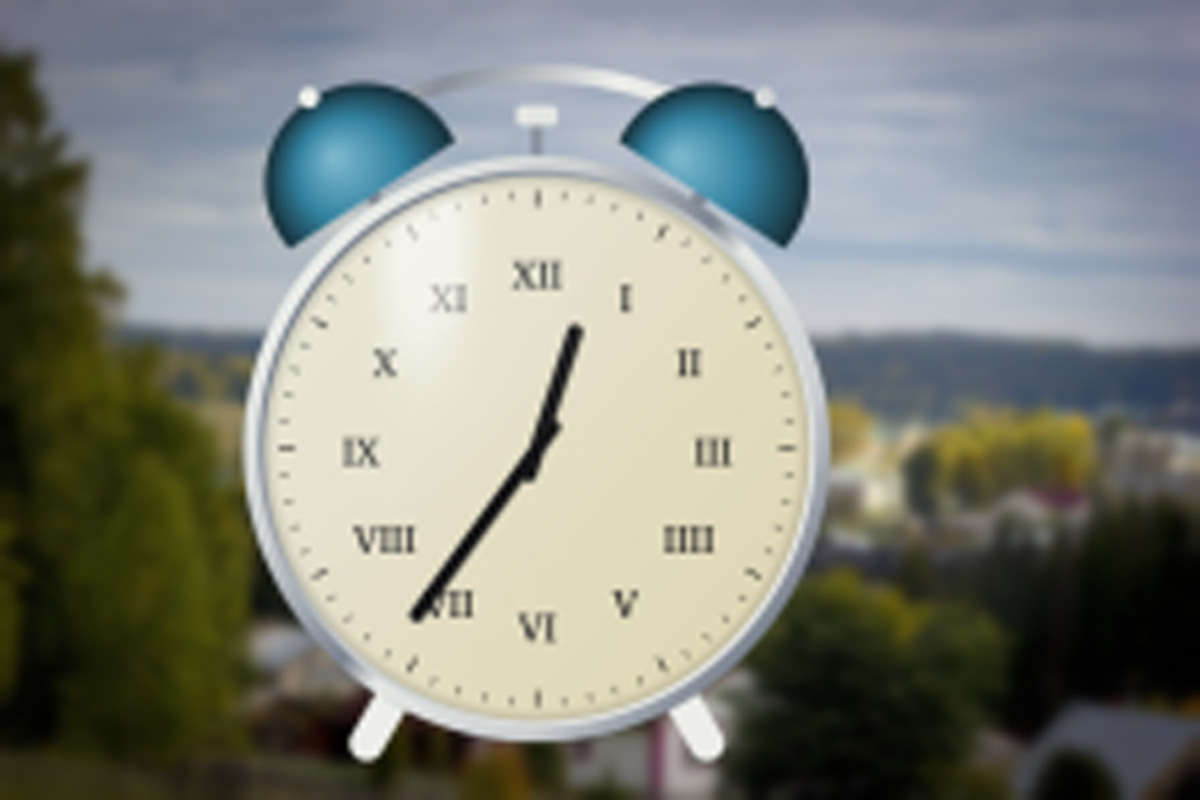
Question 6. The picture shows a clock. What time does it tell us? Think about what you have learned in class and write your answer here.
12:36
